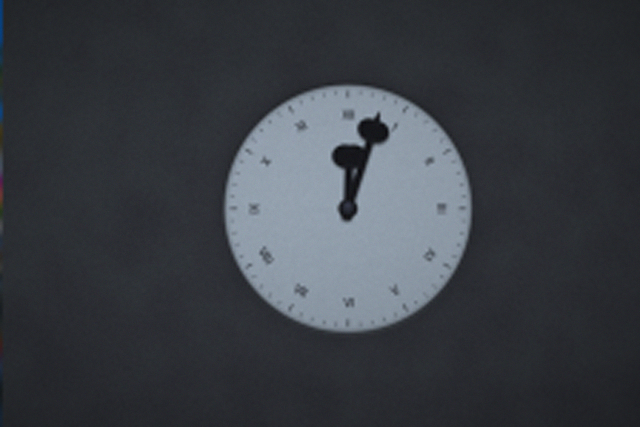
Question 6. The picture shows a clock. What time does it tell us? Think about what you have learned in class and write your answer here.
12:03
